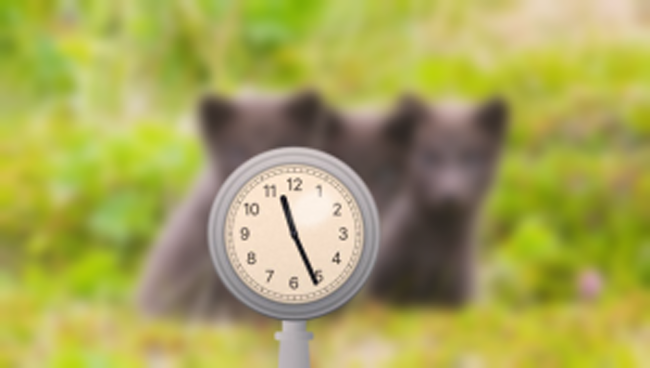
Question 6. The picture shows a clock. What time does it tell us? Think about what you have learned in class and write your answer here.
11:26
